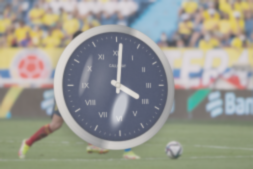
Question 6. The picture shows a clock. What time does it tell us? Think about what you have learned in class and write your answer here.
4:01
